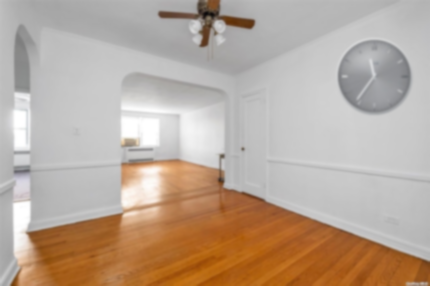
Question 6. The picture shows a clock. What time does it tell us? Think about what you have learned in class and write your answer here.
11:36
